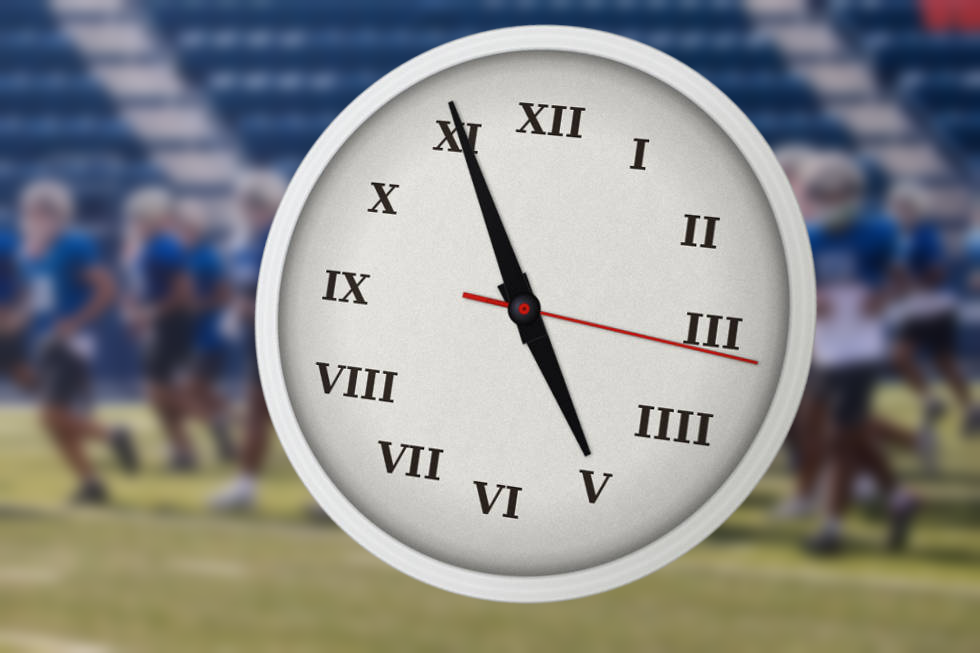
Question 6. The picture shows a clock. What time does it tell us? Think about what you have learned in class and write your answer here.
4:55:16
